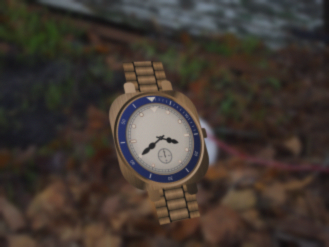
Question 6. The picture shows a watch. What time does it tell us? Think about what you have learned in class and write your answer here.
3:40
